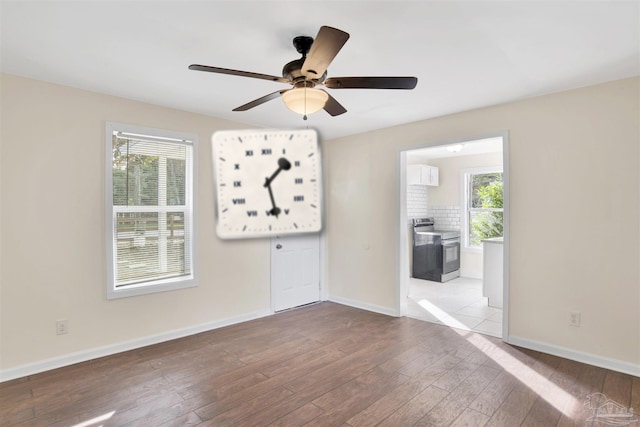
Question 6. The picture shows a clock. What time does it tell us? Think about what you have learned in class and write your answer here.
1:28
